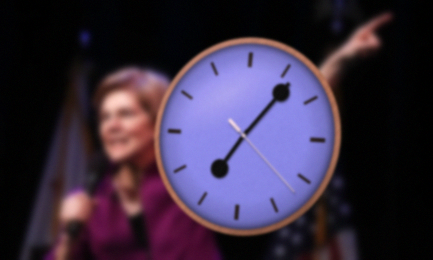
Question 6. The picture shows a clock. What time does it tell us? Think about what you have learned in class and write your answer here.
7:06:22
